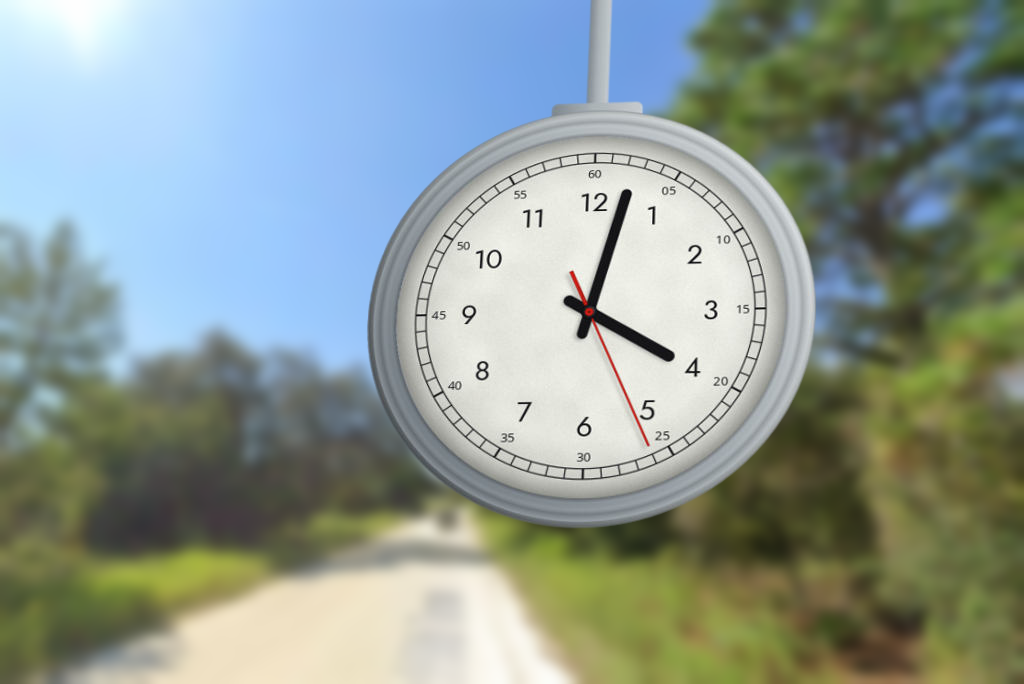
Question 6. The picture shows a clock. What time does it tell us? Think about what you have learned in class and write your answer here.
4:02:26
